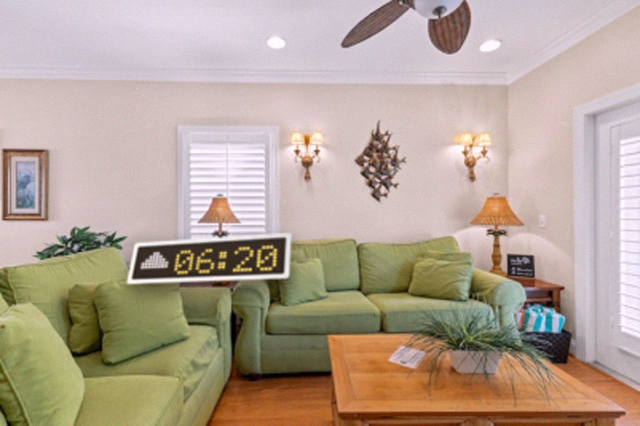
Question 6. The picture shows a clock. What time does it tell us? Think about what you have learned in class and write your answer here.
6:20
